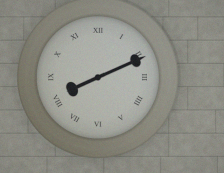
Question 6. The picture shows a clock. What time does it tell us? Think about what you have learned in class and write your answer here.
8:11
